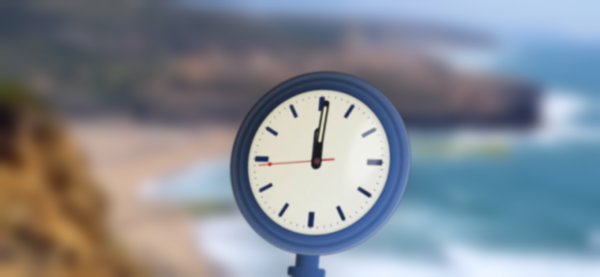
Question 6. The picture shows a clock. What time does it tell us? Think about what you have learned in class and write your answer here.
12:00:44
